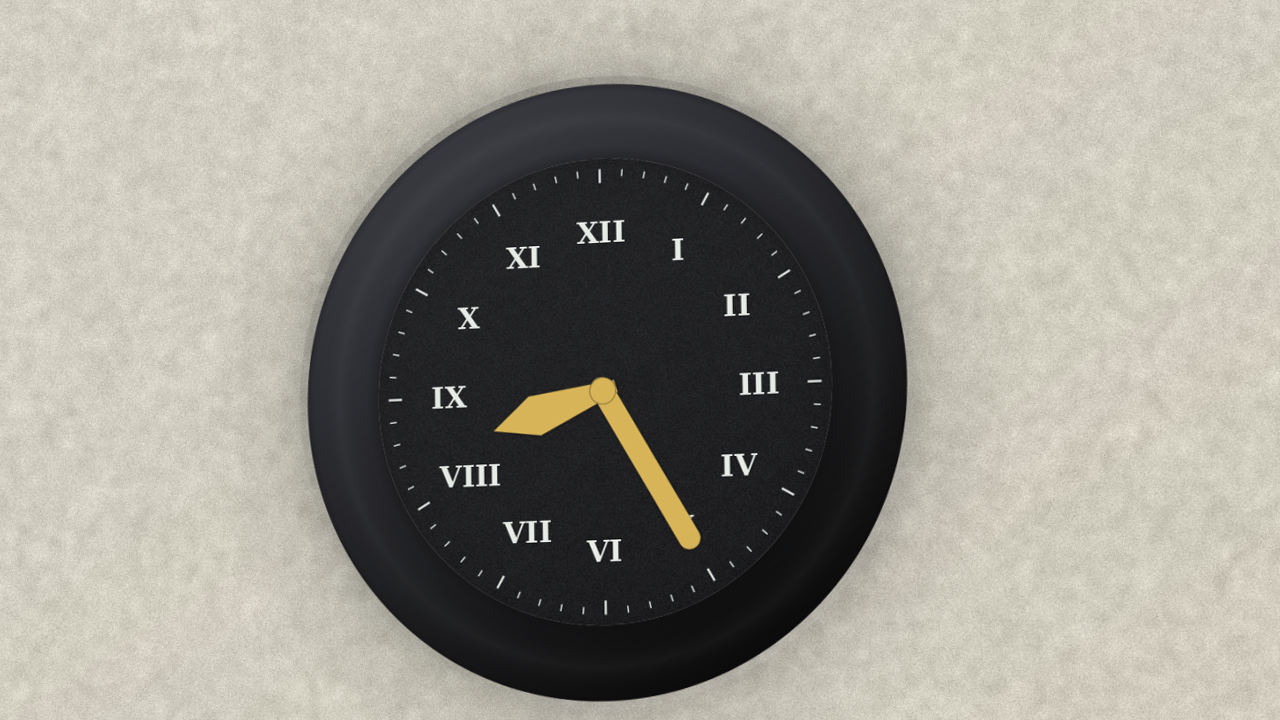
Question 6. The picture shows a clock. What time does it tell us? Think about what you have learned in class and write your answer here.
8:25
